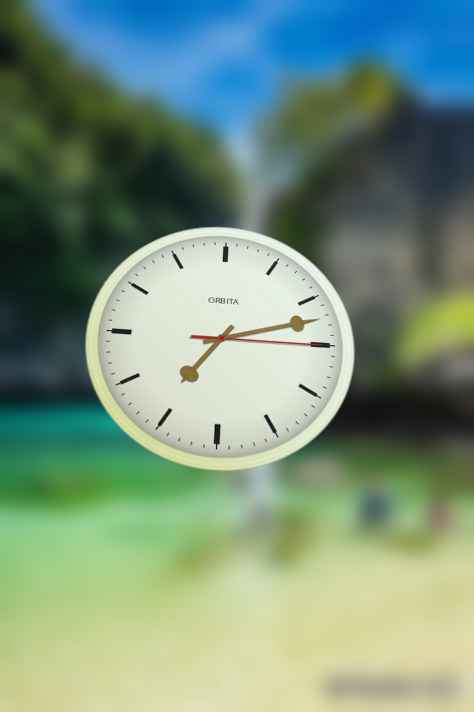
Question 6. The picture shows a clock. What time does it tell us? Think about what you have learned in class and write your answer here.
7:12:15
